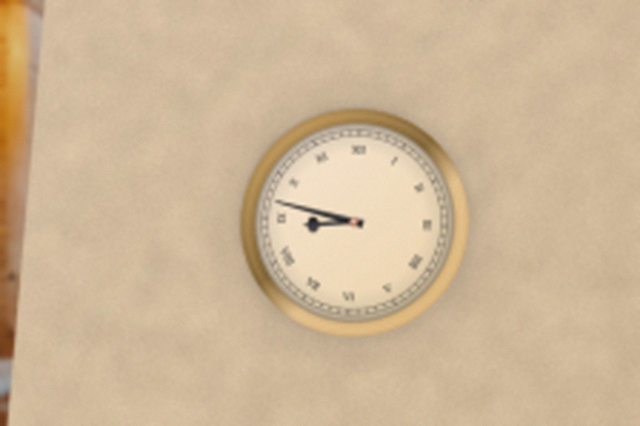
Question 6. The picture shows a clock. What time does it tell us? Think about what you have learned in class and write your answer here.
8:47
